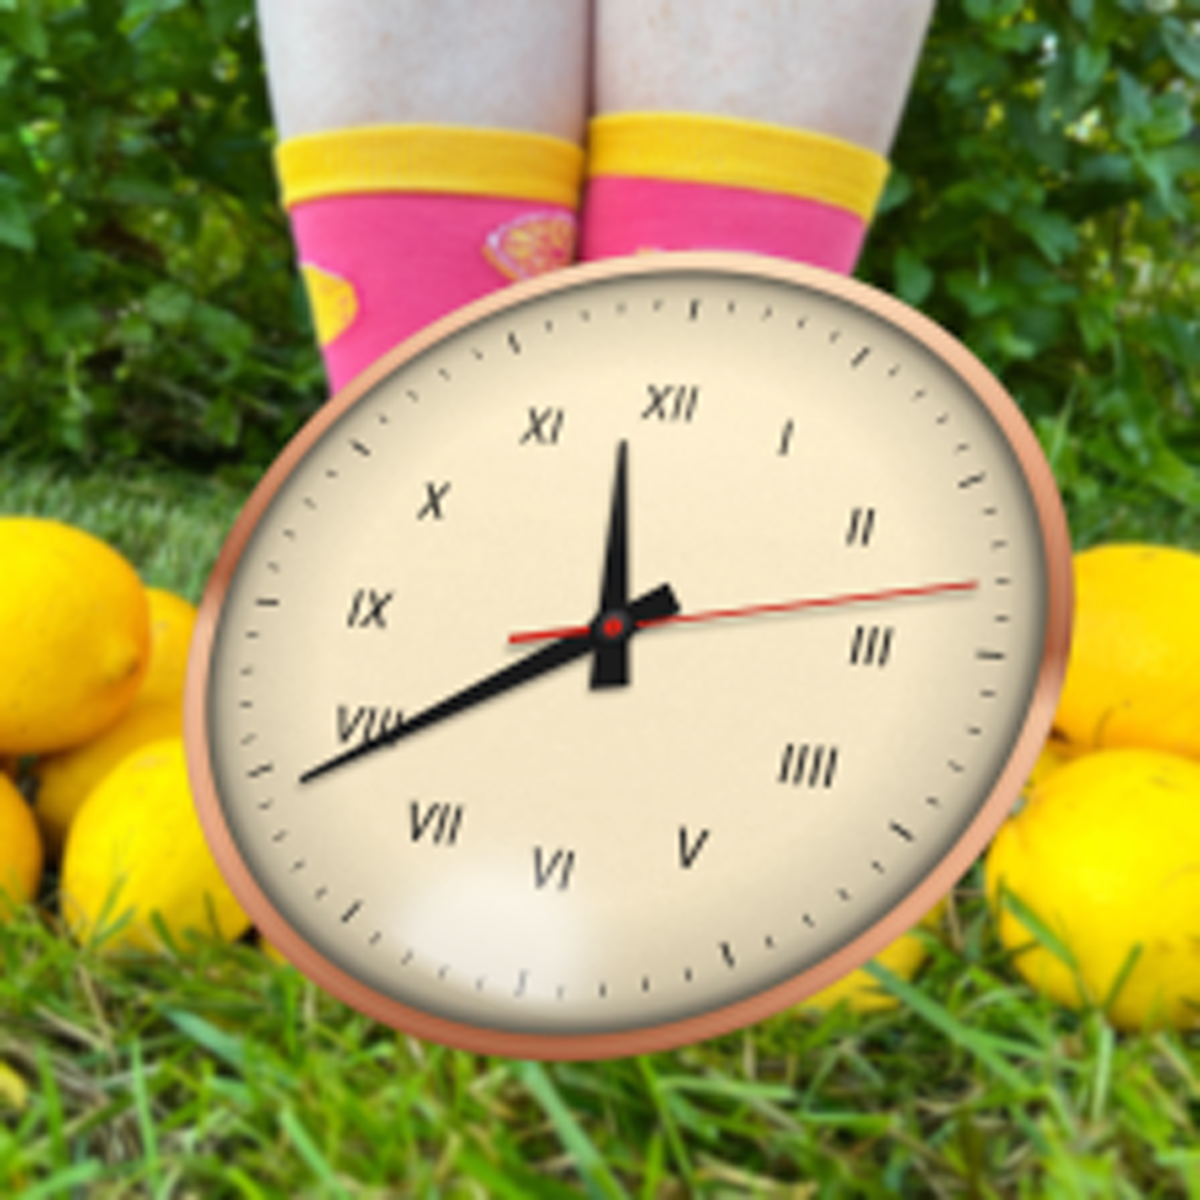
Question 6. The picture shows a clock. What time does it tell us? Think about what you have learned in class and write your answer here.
11:39:13
